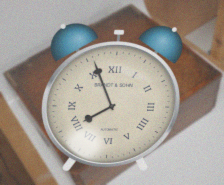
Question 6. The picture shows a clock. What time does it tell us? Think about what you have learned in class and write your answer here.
7:56
